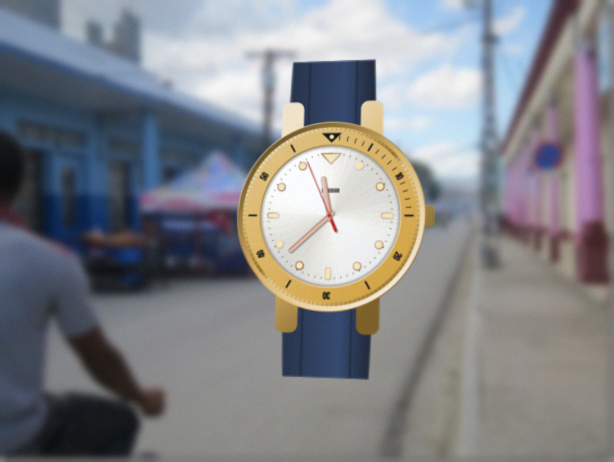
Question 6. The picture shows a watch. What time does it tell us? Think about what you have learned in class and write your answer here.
11:37:56
